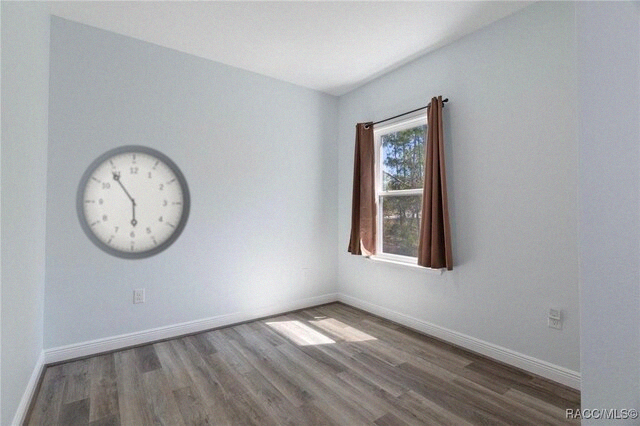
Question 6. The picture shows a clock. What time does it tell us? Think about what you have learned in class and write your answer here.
5:54
